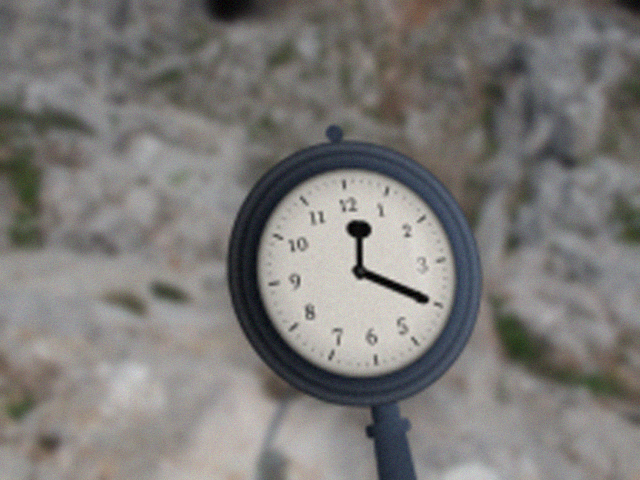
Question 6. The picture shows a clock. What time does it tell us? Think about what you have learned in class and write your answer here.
12:20
